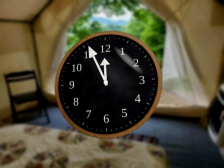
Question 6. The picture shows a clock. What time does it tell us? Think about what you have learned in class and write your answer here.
11:56
